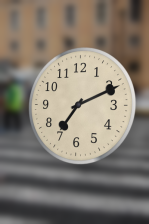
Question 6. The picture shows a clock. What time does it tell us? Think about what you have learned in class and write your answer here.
7:11
